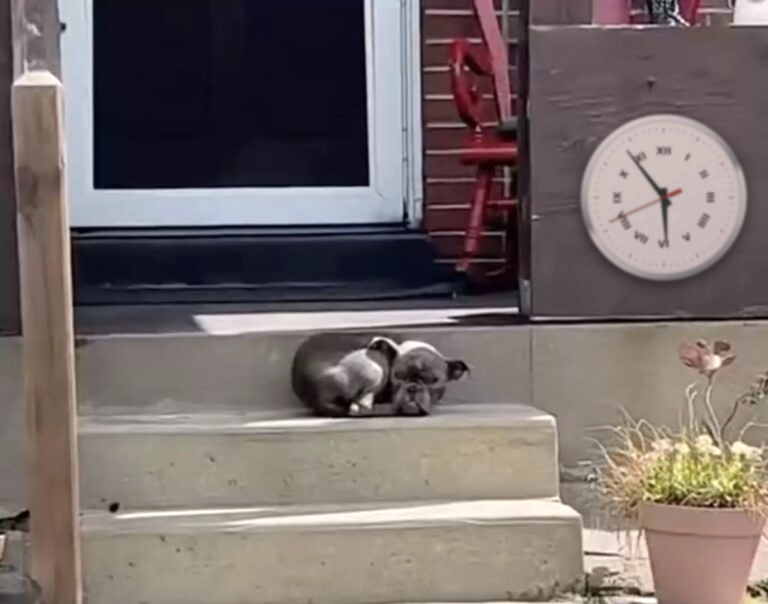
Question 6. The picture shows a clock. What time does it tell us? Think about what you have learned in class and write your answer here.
5:53:41
